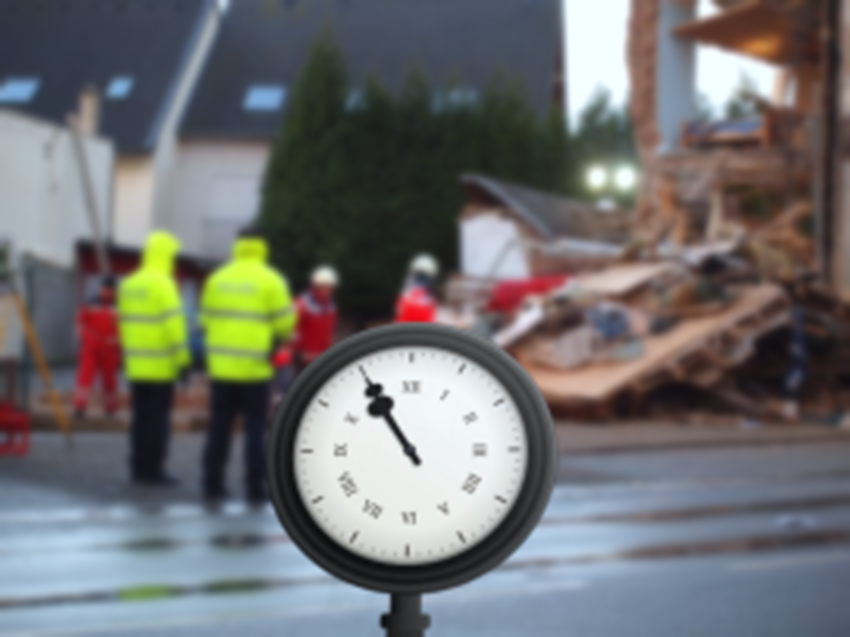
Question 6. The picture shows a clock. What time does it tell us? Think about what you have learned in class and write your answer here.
10:55
